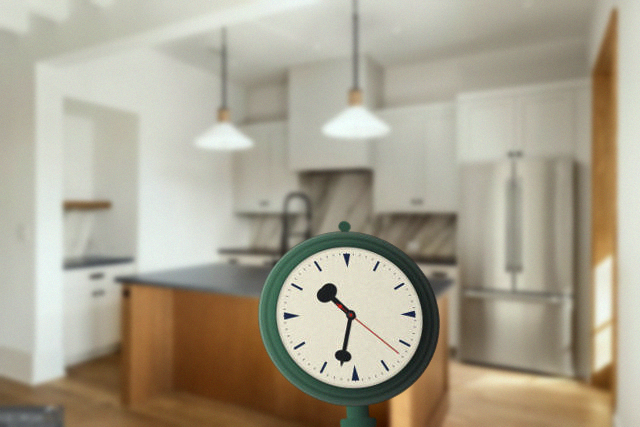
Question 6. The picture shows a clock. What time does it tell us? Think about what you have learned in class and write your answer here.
10:32:22
